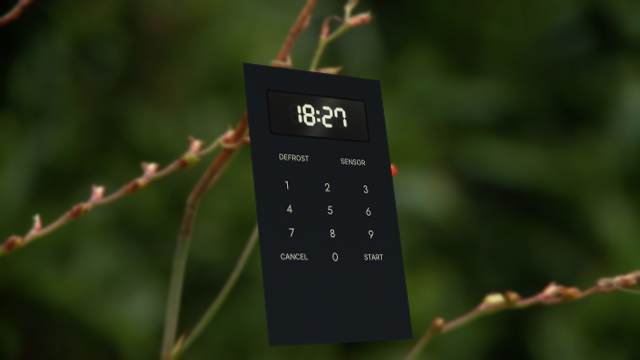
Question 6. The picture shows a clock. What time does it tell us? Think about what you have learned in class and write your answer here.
18:27
